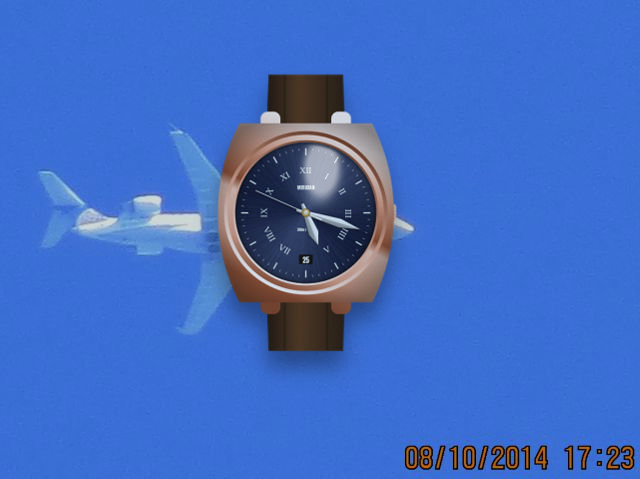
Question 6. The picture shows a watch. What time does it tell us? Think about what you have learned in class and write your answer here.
5:17:49
